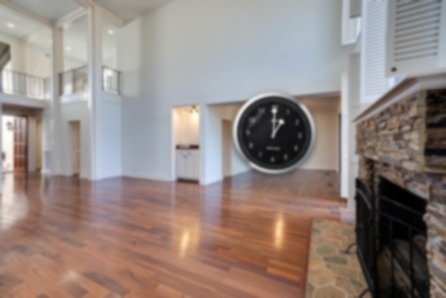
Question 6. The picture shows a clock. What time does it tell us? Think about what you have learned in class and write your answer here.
1:00
